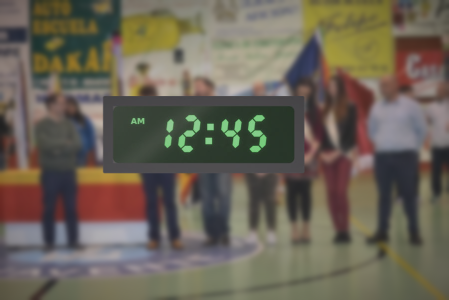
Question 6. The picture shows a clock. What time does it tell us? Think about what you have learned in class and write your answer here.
12:45
